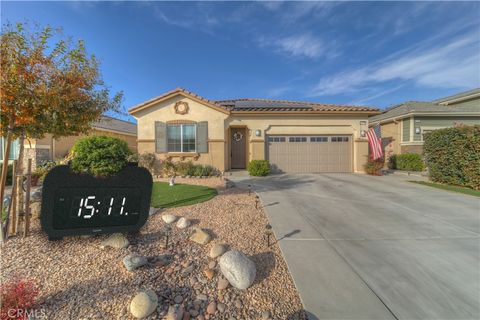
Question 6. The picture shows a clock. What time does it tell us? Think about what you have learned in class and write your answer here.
15:11
